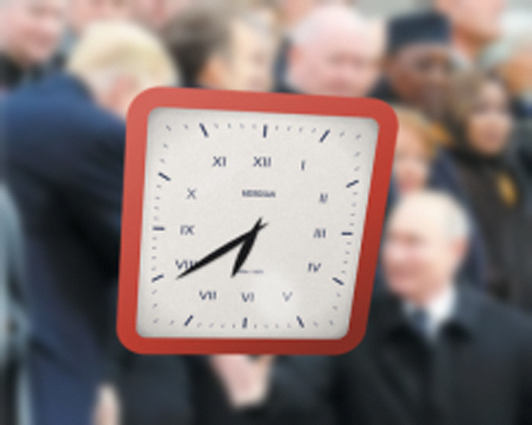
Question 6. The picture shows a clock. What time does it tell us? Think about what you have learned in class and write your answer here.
6:39
